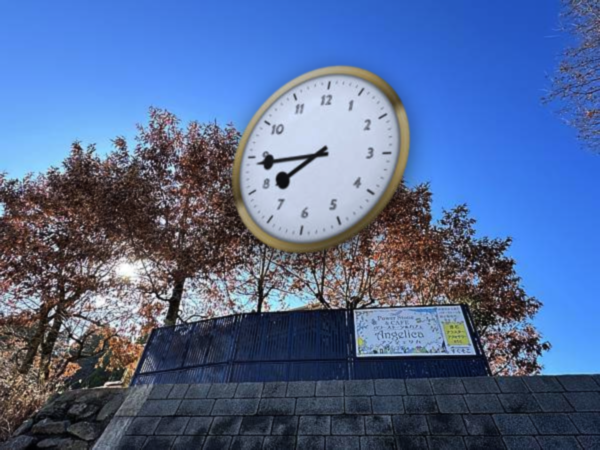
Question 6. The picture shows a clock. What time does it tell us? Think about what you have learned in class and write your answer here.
7:44
